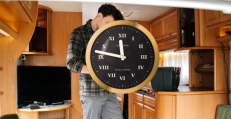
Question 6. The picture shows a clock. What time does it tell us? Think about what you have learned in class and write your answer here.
11:47
